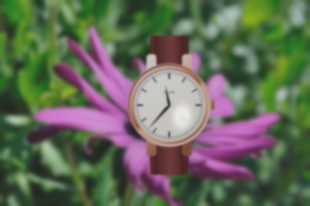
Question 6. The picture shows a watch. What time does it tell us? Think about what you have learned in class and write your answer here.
11:37
